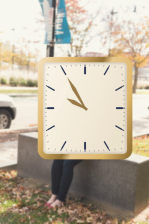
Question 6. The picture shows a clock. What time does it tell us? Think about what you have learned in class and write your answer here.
9:55
